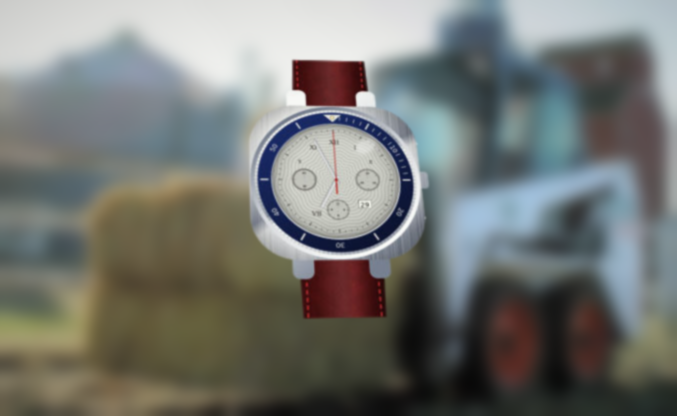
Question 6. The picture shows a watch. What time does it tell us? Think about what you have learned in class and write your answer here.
6:56
